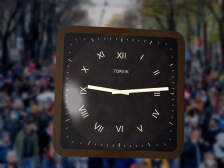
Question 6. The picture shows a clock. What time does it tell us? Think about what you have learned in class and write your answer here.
9:14
